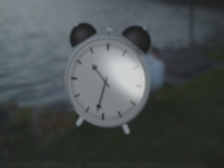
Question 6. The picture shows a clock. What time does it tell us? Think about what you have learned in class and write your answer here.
10:32
